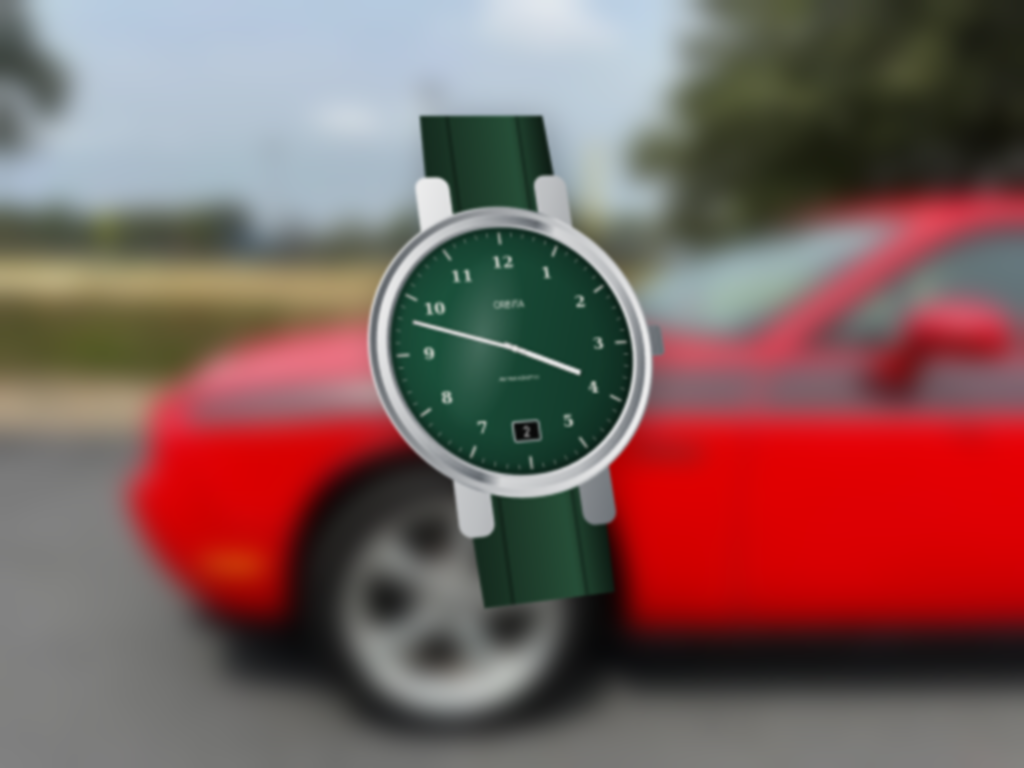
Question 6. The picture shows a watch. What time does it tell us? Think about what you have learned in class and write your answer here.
3:48
